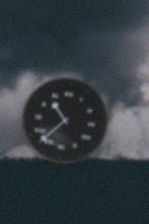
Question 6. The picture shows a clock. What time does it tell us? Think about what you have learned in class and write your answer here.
10:37
